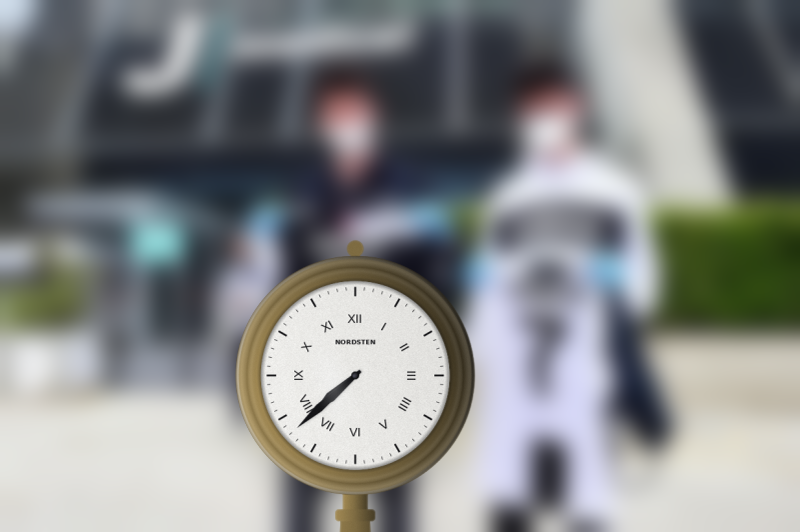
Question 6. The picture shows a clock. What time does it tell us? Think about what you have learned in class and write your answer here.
7:38
